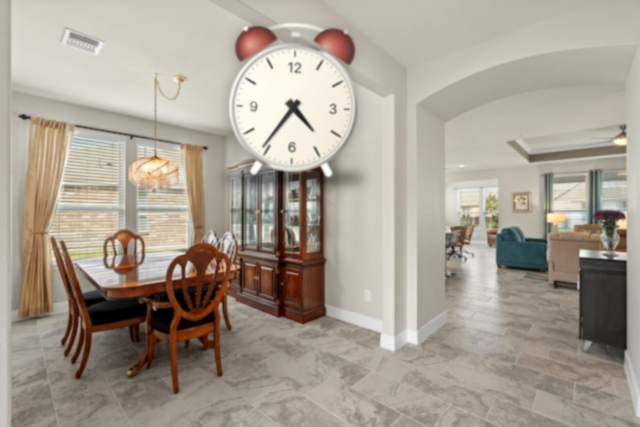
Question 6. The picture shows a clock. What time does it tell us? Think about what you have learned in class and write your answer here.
4:36
